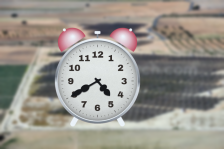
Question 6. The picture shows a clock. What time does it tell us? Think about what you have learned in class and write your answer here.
4:40
